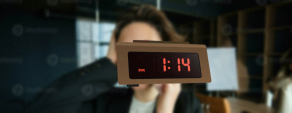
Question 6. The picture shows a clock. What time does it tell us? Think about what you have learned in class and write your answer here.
1:14
